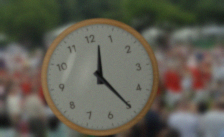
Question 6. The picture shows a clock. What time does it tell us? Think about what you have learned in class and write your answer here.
12:25
